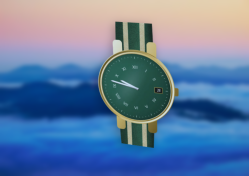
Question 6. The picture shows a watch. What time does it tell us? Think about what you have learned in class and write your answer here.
9:47
